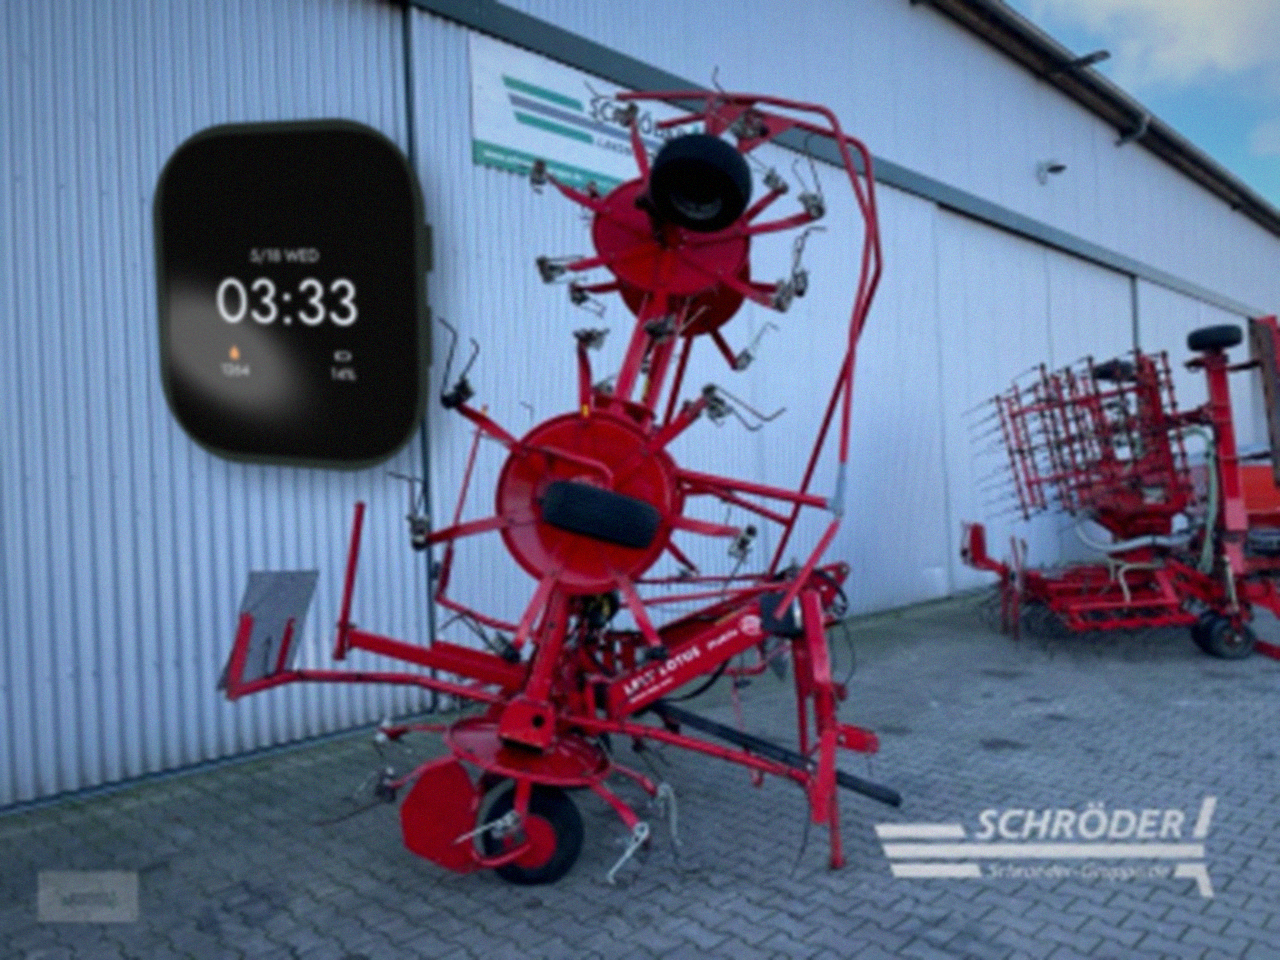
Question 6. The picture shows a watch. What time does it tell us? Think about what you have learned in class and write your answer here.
3:33
